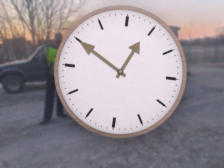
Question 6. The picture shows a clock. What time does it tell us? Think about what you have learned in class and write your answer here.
12:50
